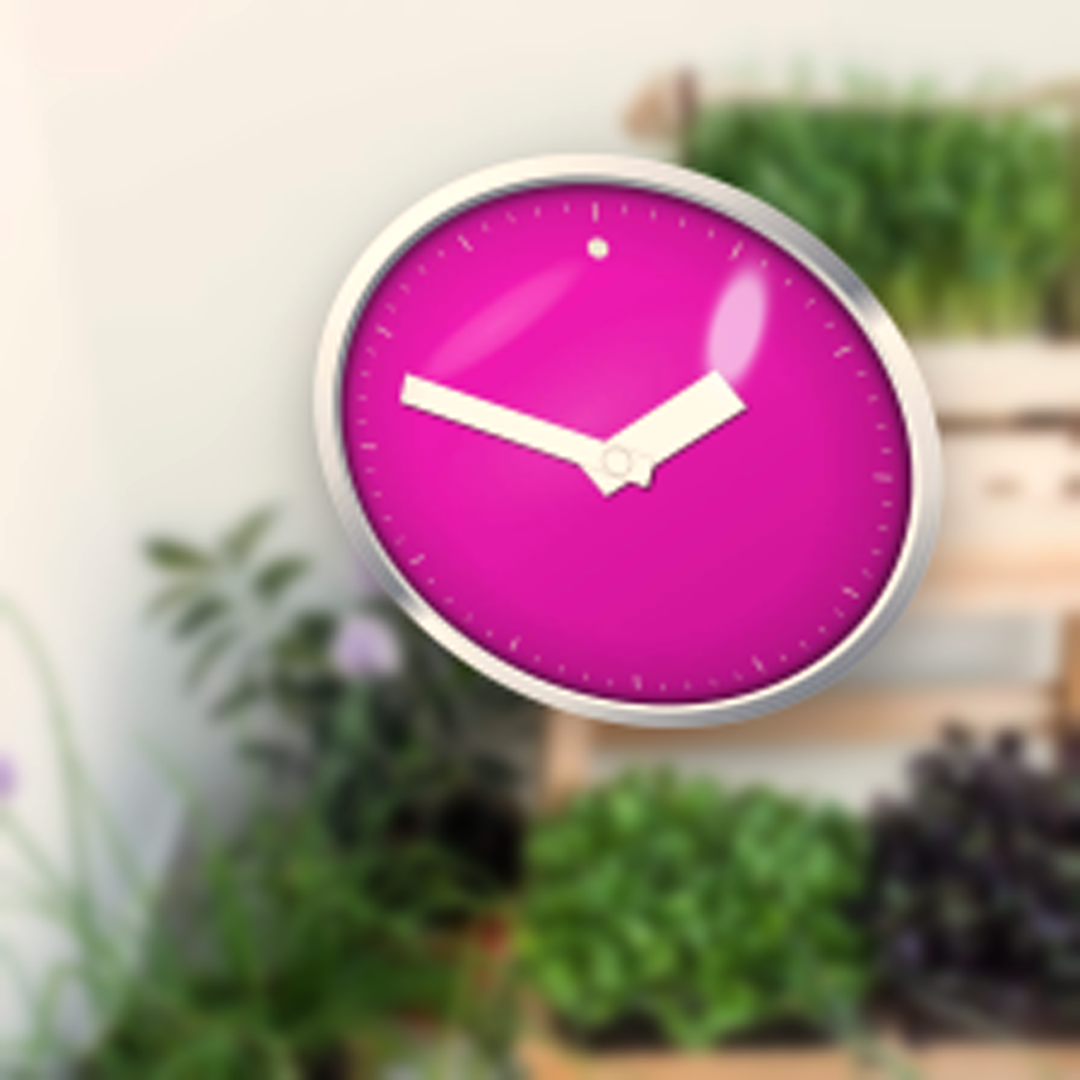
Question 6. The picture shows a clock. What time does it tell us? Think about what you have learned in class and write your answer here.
1:48
